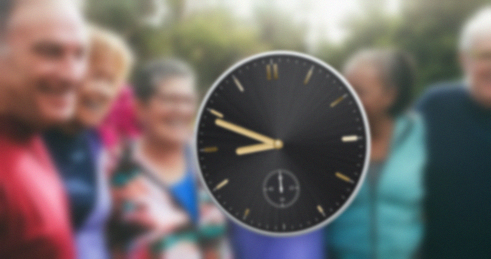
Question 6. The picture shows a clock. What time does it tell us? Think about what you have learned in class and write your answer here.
8:49
